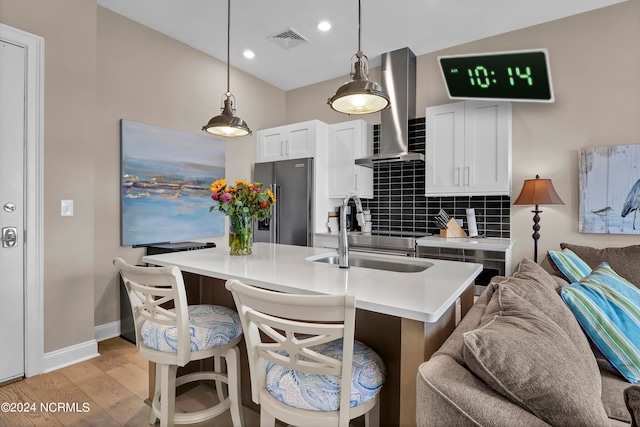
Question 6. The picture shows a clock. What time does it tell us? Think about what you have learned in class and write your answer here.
10:14
